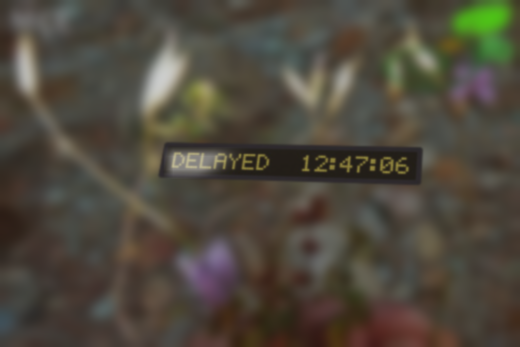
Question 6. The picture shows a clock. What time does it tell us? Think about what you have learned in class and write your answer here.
12:47:06
